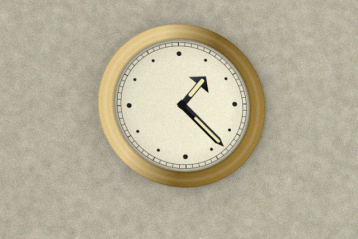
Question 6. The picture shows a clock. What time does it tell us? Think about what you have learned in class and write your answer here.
1:23
